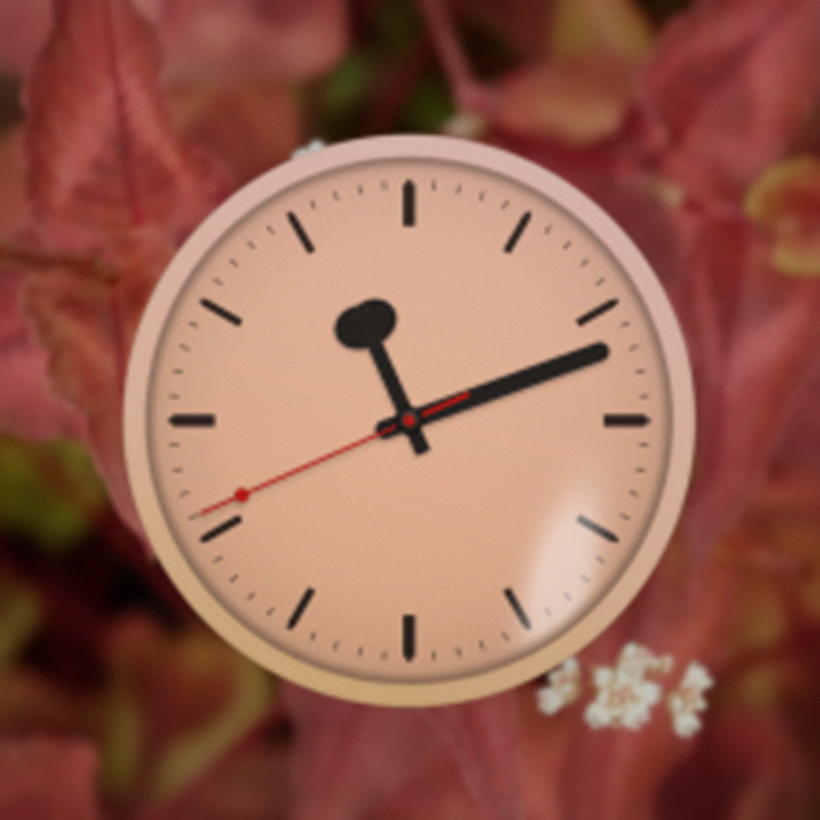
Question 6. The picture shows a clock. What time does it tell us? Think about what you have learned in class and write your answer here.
11:11:41
